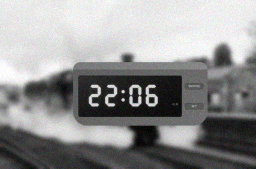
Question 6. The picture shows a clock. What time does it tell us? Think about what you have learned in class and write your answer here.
22:06
